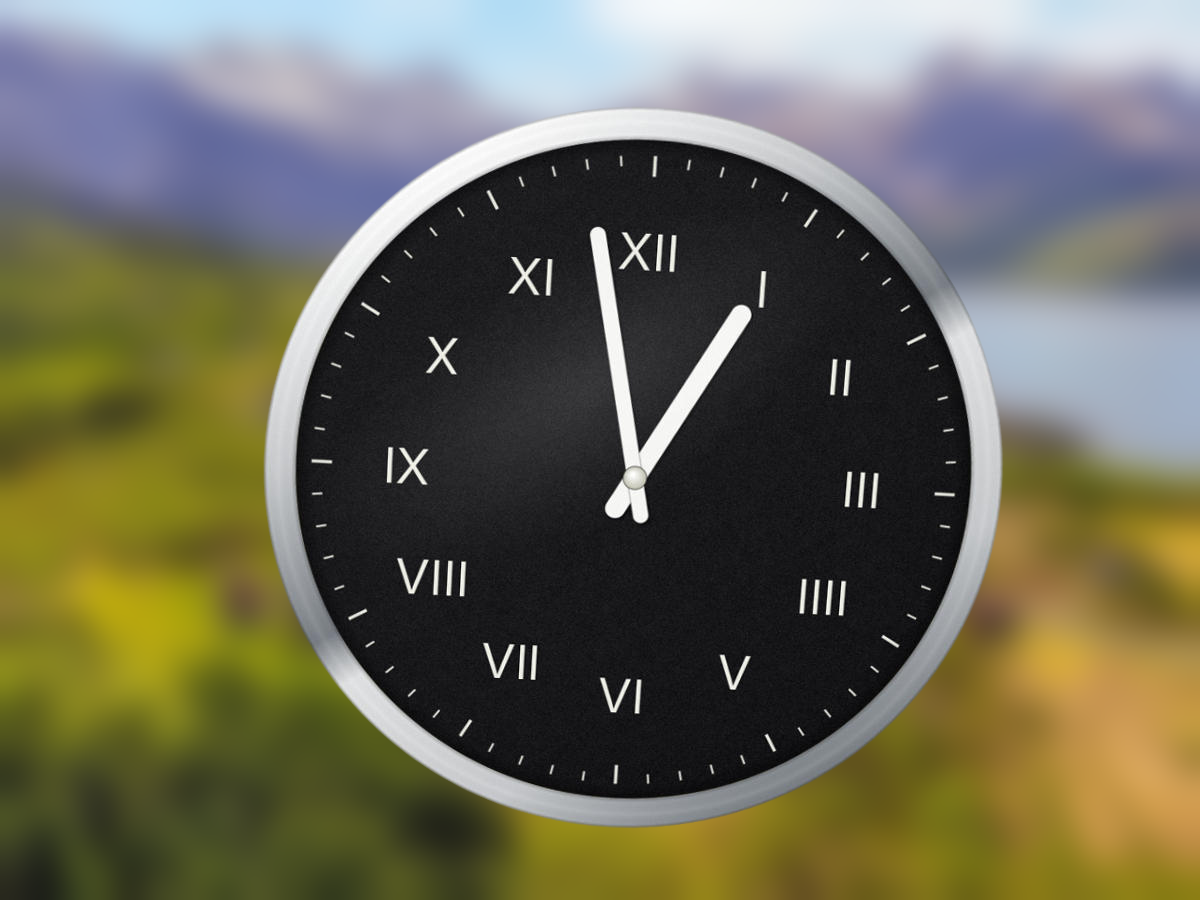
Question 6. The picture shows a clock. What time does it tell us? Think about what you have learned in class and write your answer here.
12:58
